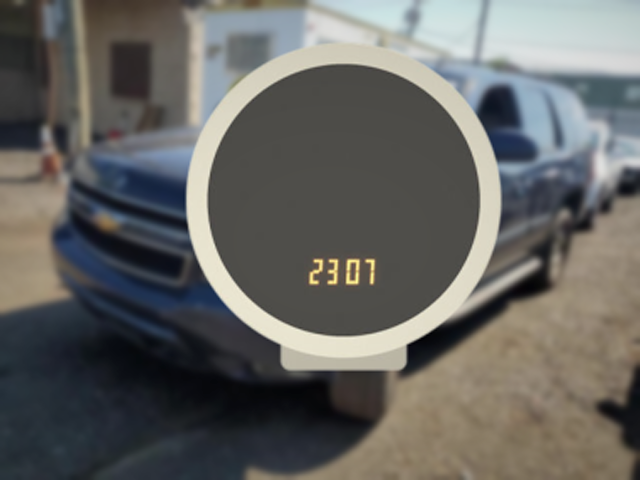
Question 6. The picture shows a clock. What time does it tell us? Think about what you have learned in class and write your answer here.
23:07
